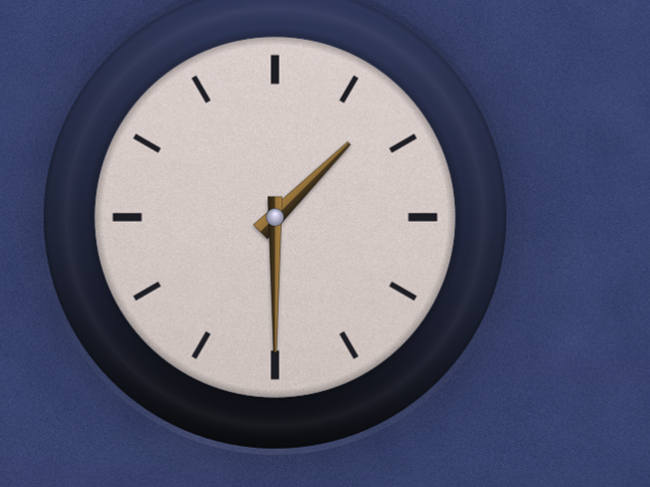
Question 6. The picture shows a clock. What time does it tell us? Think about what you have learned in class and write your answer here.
1:30
